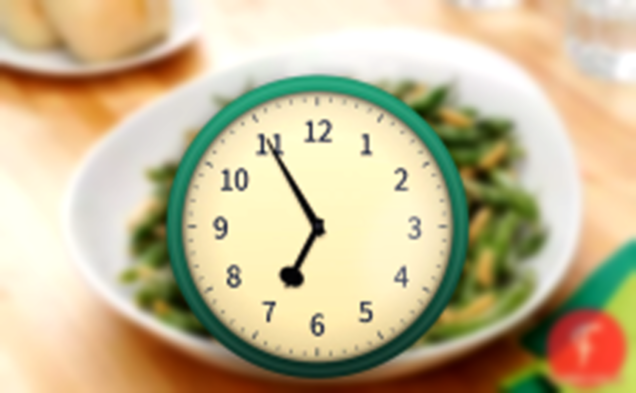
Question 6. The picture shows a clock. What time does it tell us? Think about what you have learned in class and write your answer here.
6:55
